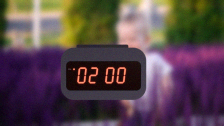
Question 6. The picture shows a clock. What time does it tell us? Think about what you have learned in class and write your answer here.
2:00
